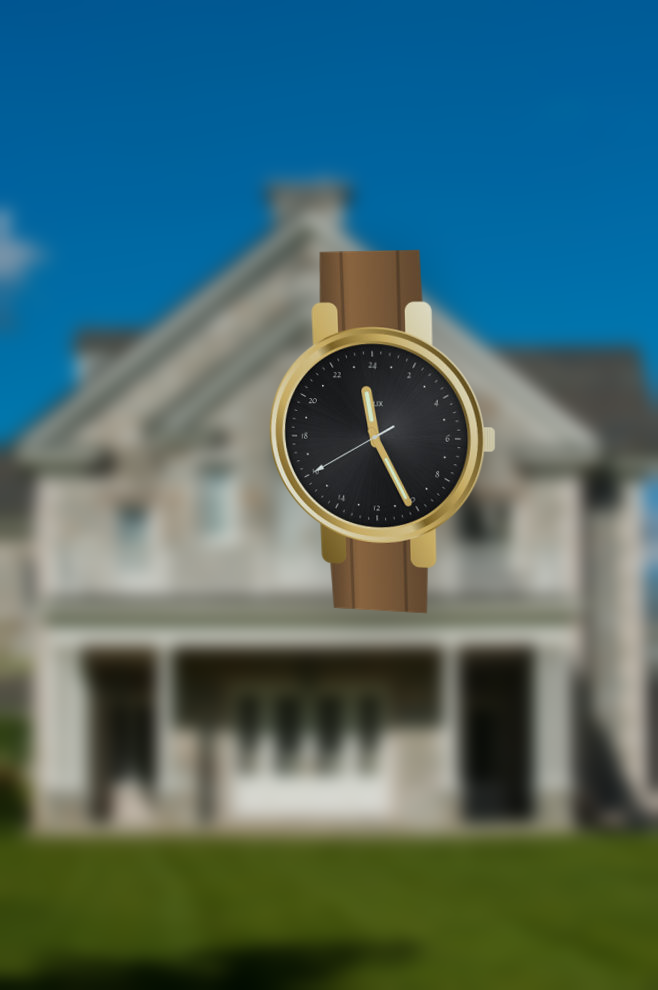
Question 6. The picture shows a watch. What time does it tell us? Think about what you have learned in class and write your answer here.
23:25:40
